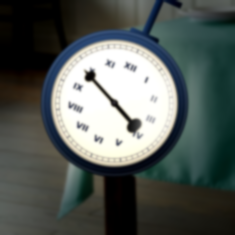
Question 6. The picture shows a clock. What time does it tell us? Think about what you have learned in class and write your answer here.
3:49
